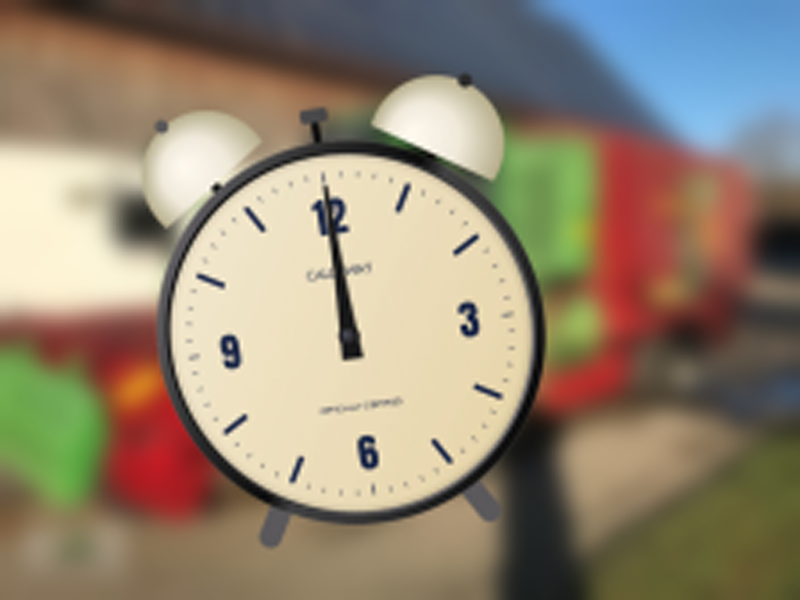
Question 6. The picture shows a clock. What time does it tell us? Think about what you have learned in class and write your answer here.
12:00
